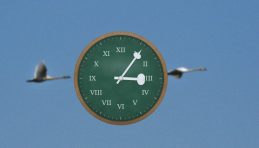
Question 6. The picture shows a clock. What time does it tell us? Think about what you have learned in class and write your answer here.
3:06
